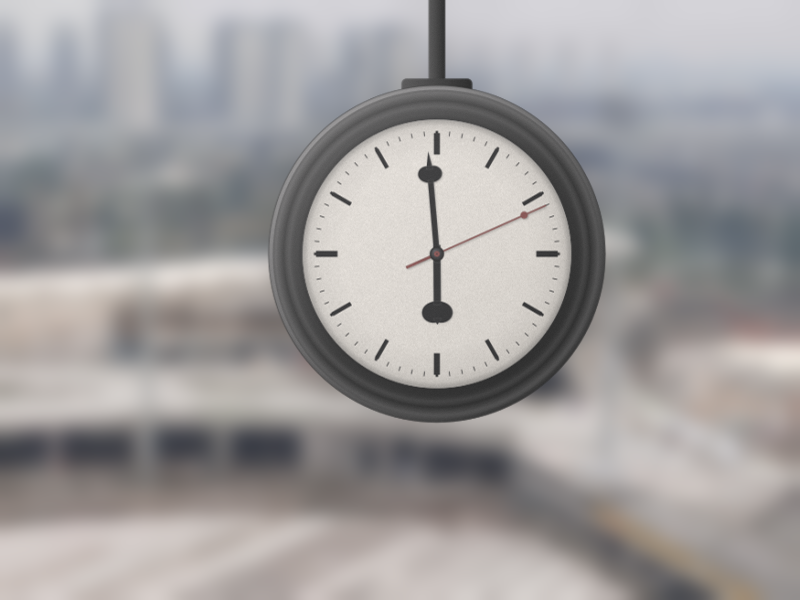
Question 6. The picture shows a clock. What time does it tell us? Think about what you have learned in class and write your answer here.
5:59:11
